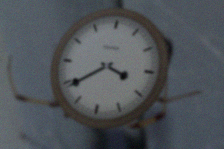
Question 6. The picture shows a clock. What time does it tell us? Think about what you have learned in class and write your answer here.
3:39
